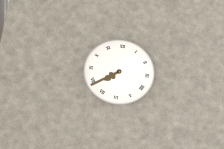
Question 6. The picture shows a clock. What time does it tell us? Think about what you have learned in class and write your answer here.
7:39
